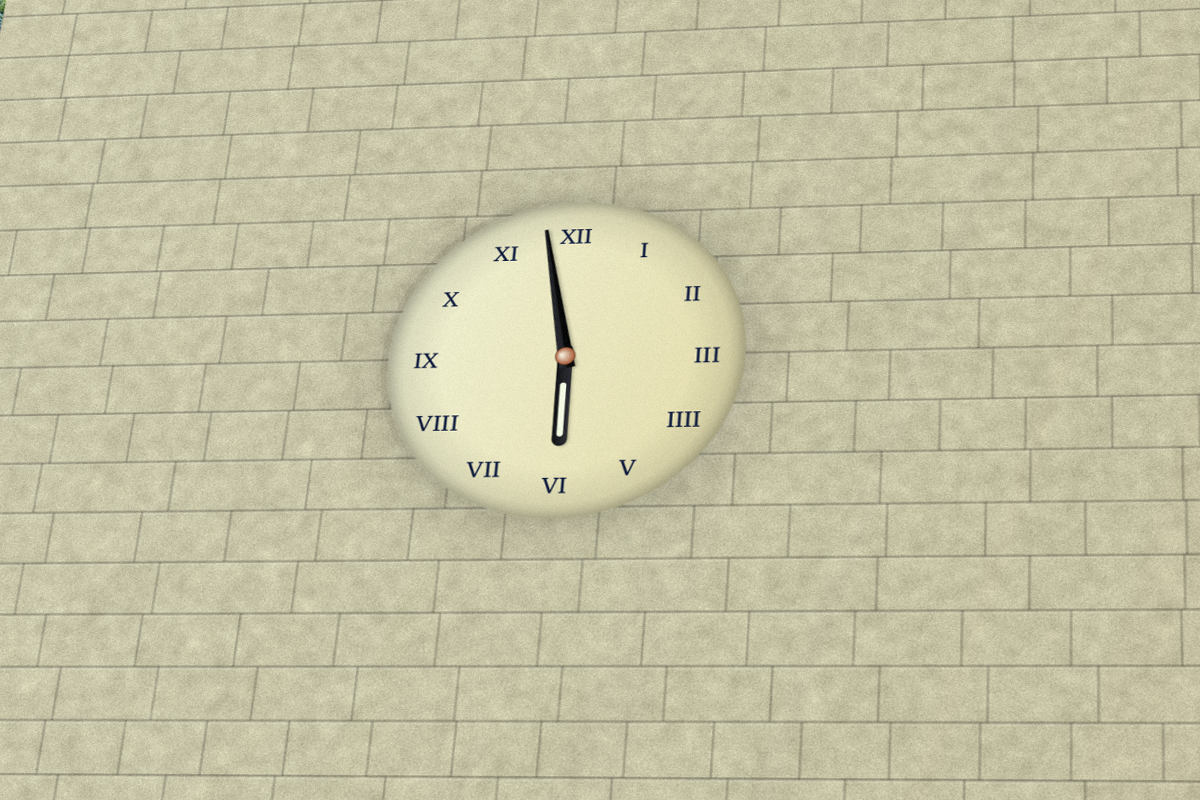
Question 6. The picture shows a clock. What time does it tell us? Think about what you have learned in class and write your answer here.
5:58
